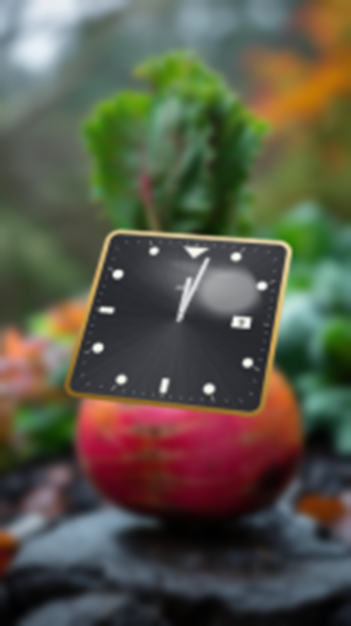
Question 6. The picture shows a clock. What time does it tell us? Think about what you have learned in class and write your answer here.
12:02
